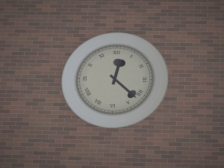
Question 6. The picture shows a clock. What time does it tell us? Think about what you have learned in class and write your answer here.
12:22
